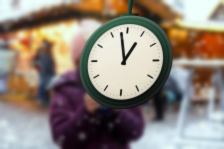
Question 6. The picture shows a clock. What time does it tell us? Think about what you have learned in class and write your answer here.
12:58
